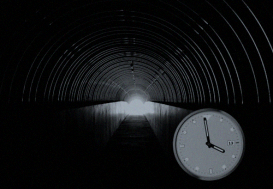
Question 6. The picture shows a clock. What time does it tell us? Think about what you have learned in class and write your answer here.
3:59
